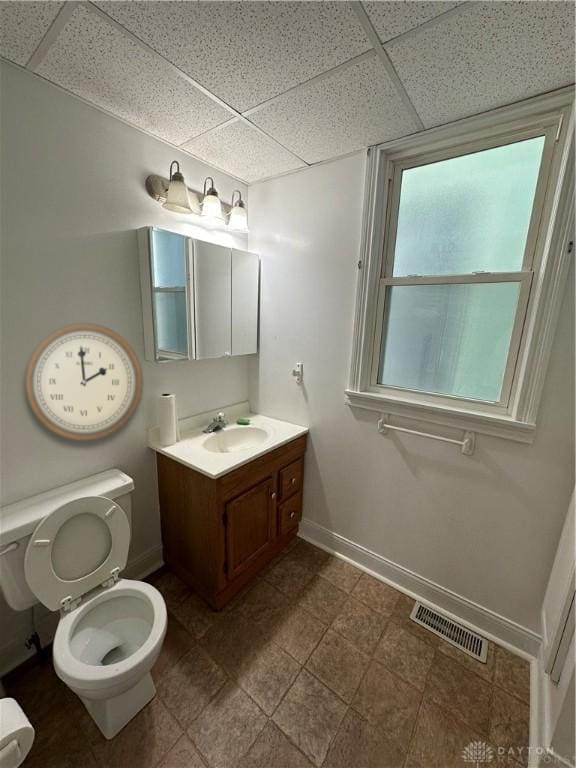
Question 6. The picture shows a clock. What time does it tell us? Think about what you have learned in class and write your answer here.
1:59
